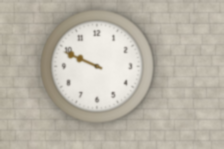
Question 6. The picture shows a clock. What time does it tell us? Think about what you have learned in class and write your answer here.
9:49
